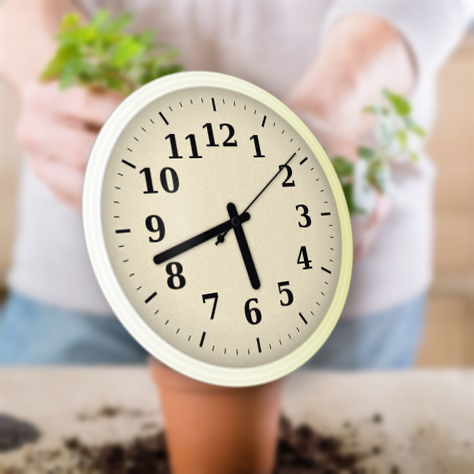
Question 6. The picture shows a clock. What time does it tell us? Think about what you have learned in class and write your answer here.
5:42:09
